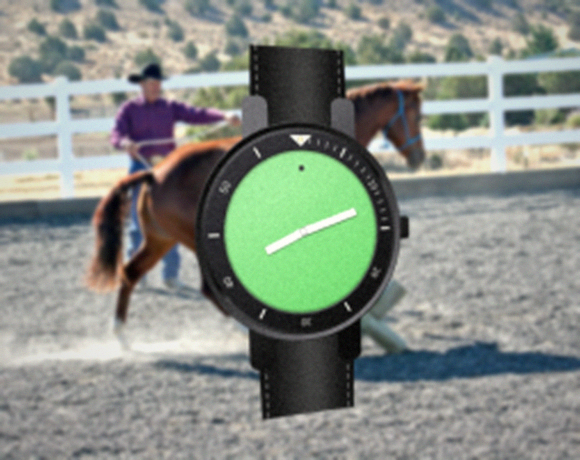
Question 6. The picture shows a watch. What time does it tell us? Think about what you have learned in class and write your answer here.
8:12
